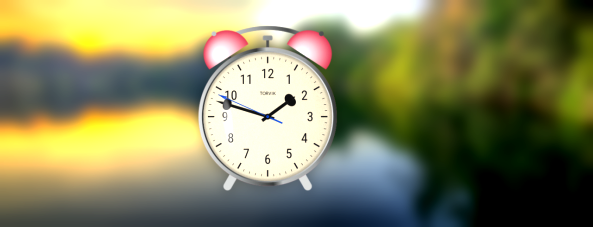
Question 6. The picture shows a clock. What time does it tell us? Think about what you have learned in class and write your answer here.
1:47:49
